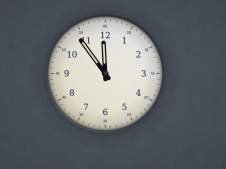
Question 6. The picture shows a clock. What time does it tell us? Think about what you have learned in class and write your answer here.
11:54
